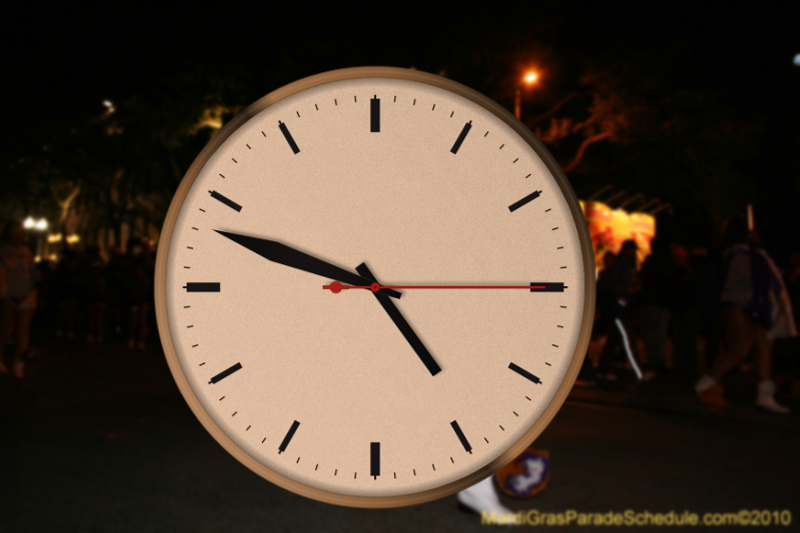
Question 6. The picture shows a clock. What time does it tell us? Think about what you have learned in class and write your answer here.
4:48:15
